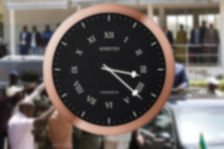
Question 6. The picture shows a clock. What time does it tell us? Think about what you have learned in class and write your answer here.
3:22
